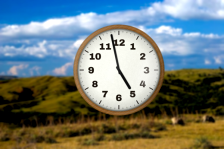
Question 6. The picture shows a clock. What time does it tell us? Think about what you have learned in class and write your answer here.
4:58
